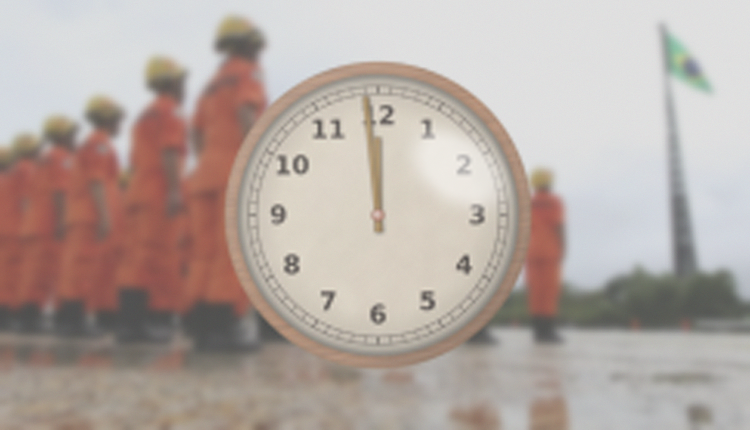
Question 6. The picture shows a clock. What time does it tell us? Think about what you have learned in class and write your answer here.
11:59
